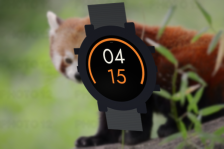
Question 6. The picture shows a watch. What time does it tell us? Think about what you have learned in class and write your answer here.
4:15
